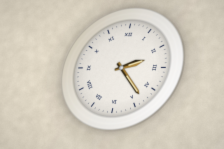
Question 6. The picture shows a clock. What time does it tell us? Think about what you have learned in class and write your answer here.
2:23
